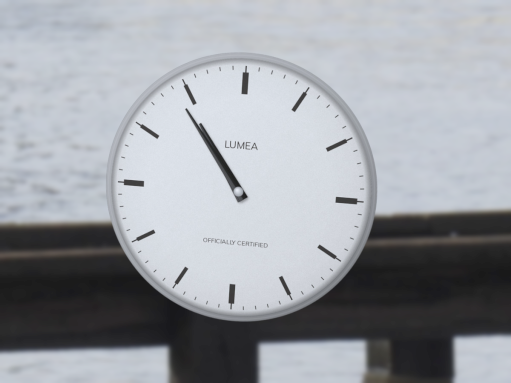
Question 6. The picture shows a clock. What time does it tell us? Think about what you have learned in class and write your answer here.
10:54
